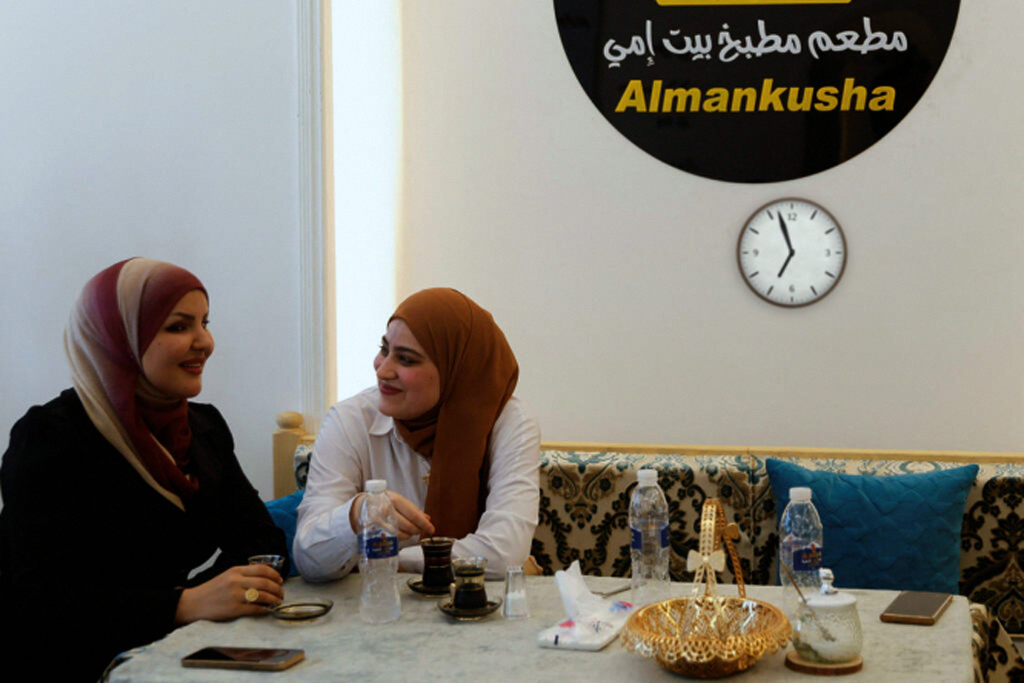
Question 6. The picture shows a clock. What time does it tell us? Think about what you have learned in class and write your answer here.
6:57
